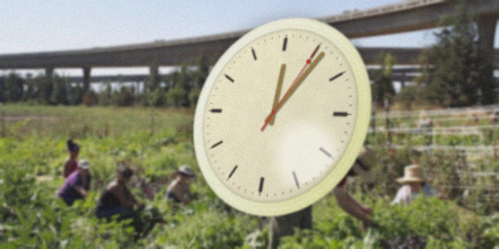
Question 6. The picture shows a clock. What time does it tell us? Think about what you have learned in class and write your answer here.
12:06:05
